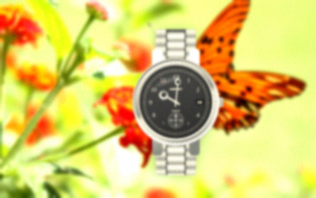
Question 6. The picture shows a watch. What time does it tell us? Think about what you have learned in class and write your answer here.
10:01
